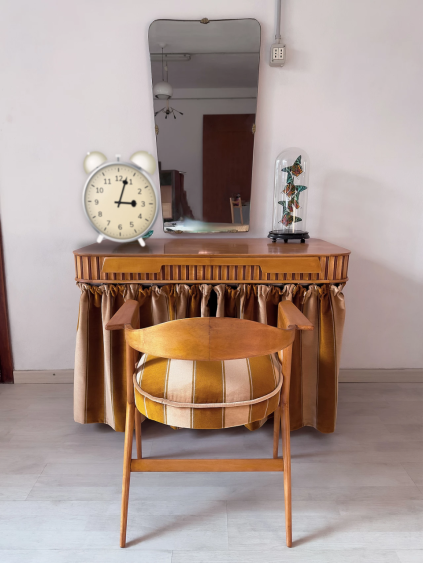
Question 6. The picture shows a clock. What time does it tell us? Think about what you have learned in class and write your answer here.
3:03
